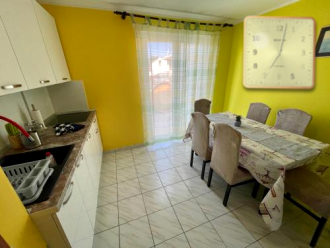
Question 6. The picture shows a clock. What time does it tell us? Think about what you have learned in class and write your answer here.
7:02
